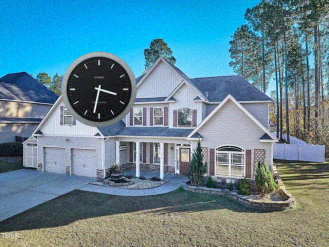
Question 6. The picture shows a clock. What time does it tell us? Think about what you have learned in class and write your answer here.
3:32
